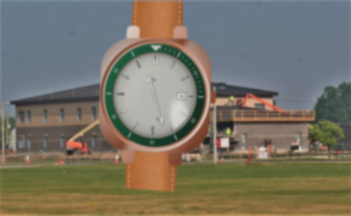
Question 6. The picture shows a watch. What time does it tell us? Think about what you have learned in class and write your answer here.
11:27
